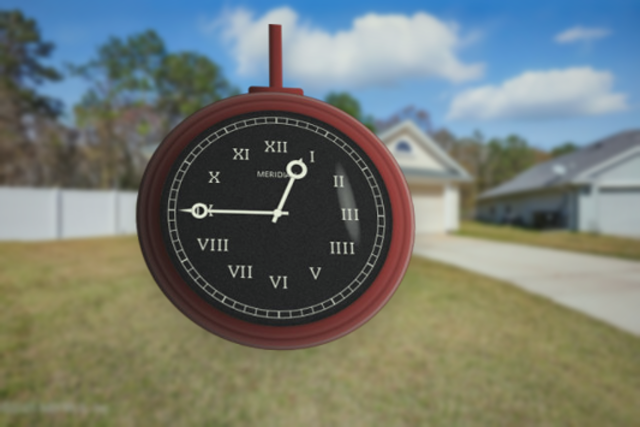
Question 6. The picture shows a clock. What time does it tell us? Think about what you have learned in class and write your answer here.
12:45
